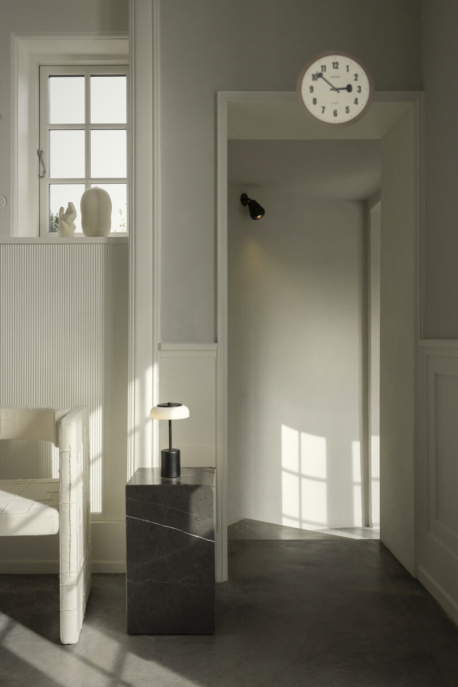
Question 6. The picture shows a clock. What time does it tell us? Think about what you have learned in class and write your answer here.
2:52
